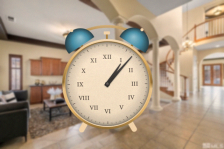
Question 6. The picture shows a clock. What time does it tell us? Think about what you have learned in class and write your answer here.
1:07
